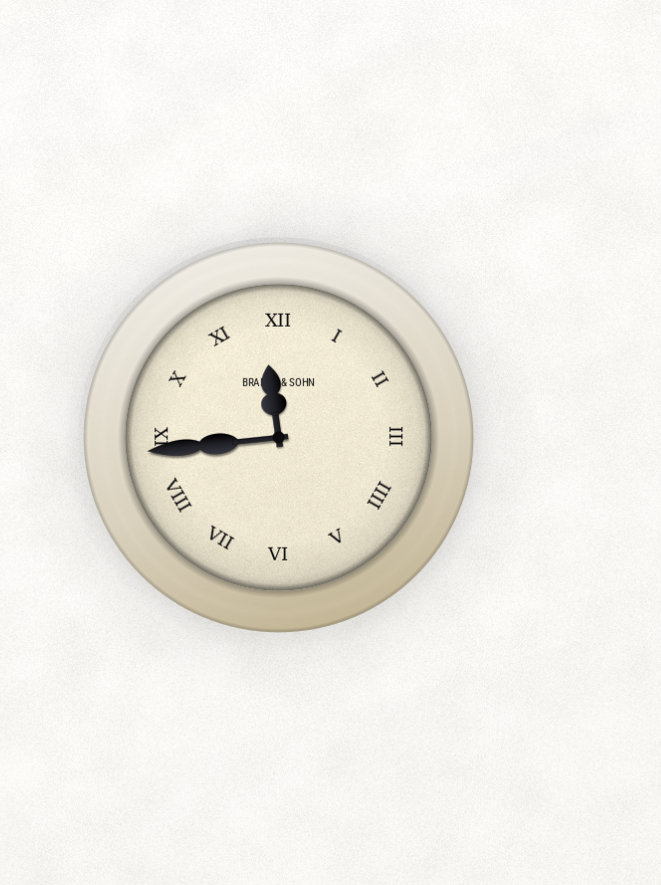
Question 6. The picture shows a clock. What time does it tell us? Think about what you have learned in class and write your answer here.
11:44
